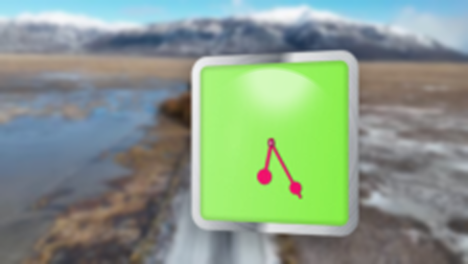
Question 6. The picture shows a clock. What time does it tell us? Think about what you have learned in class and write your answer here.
6:25
